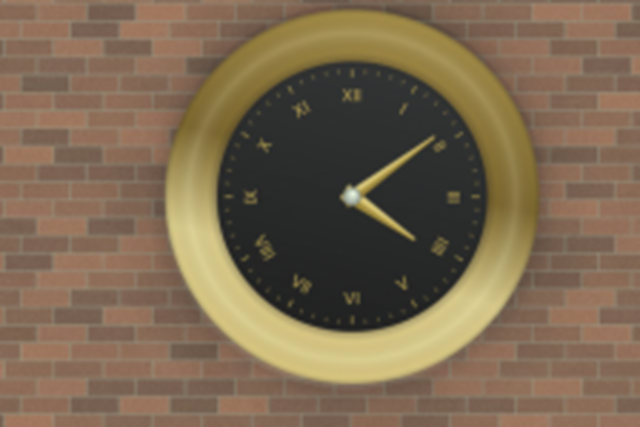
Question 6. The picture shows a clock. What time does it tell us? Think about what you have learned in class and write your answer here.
4:09
